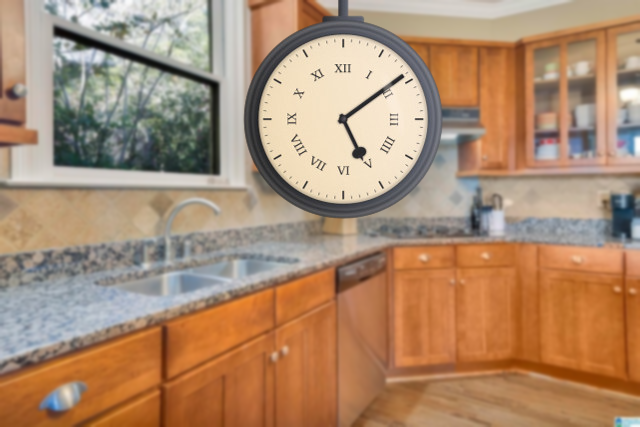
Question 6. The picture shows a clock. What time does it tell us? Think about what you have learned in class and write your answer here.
5:09
